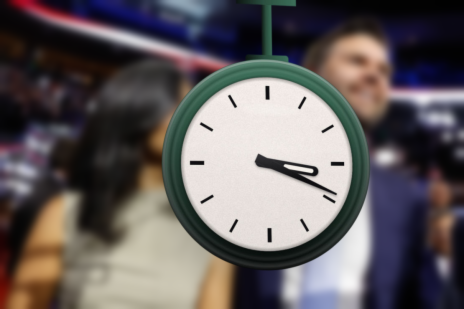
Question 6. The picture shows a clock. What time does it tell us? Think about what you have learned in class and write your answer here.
3:19
